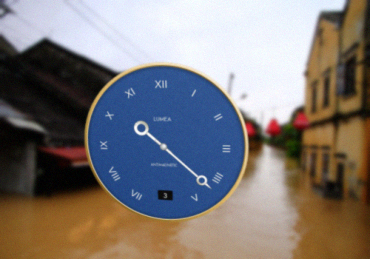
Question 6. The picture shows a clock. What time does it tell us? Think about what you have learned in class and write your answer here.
10:22
